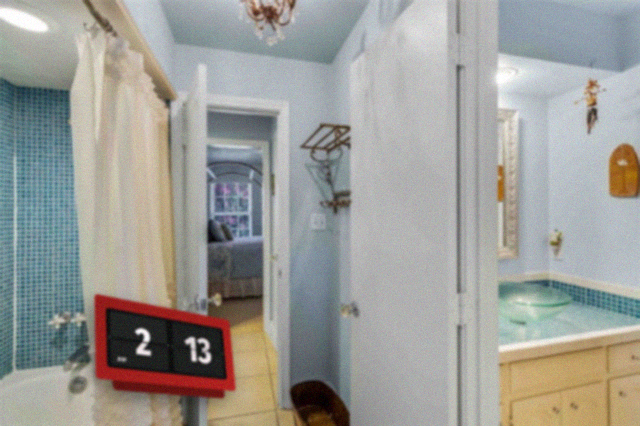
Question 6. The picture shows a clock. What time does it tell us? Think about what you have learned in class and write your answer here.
2:13
